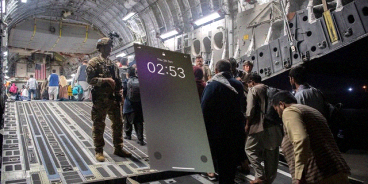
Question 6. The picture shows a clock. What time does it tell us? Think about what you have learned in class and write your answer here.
2:53
